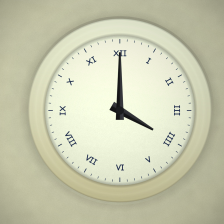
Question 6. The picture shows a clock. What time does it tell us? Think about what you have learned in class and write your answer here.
4:00
